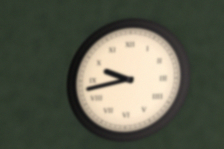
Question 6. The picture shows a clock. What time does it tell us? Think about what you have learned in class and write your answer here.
9:43
